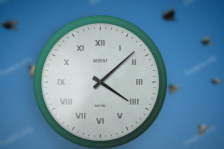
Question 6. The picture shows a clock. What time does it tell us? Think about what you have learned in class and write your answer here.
4:08
